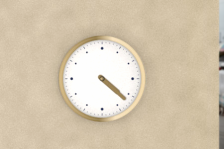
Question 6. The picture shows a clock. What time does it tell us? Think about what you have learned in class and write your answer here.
4:22
